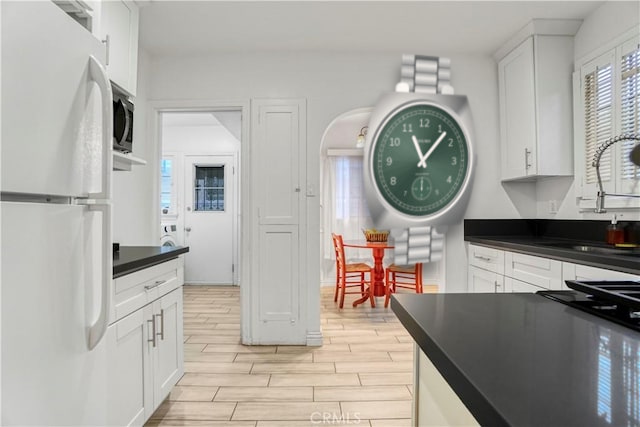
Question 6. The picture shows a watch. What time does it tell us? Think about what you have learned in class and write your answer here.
11:07
